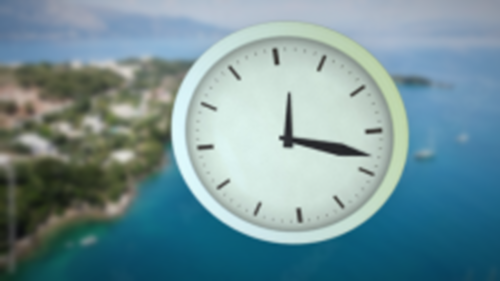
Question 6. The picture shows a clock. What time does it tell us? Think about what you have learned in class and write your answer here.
12:18
